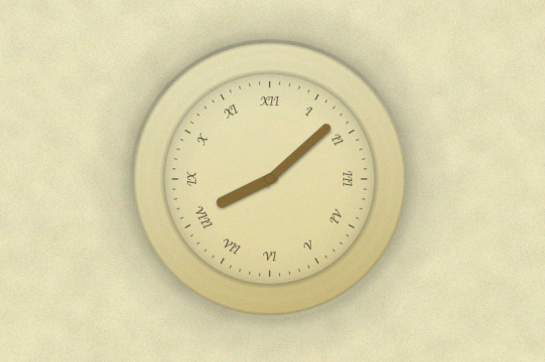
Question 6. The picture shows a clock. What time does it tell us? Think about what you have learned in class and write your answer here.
8:08
